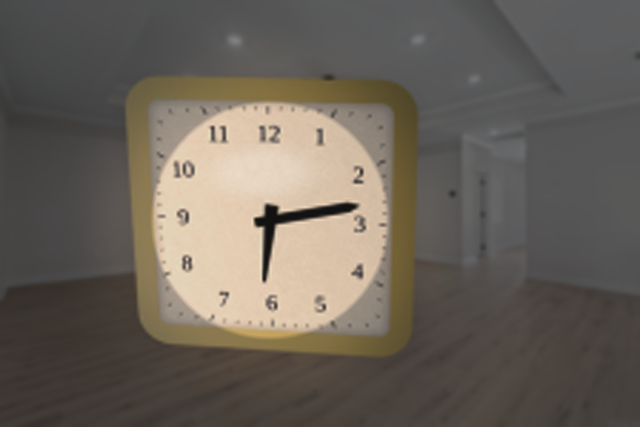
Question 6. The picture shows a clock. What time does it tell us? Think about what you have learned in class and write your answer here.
6:13
